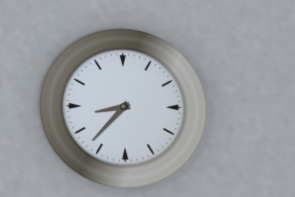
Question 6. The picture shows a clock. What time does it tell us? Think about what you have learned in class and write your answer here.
8:37
